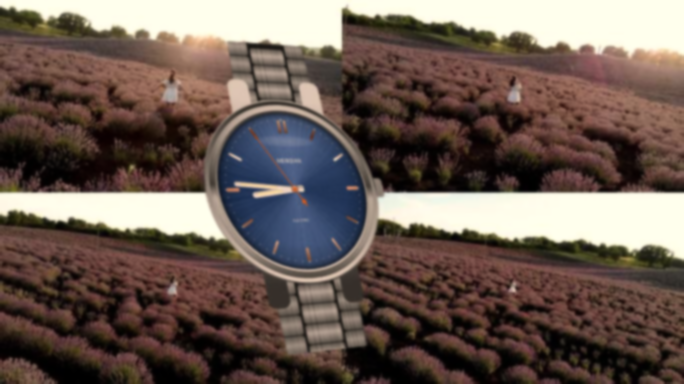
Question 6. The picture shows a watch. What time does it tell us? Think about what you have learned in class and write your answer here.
8:45:55
